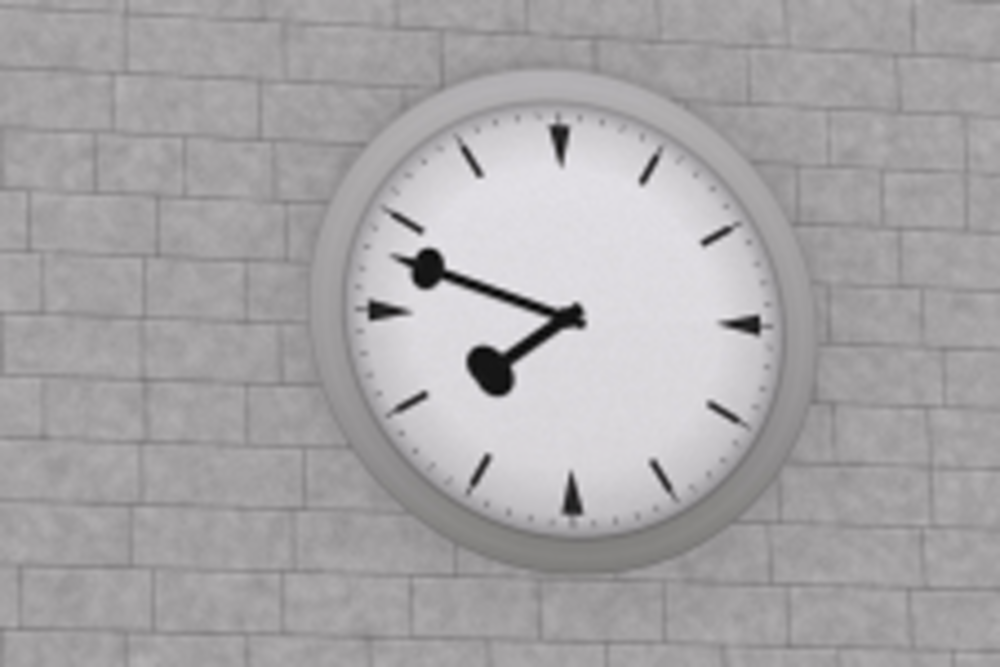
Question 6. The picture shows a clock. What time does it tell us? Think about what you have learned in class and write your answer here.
7:48
